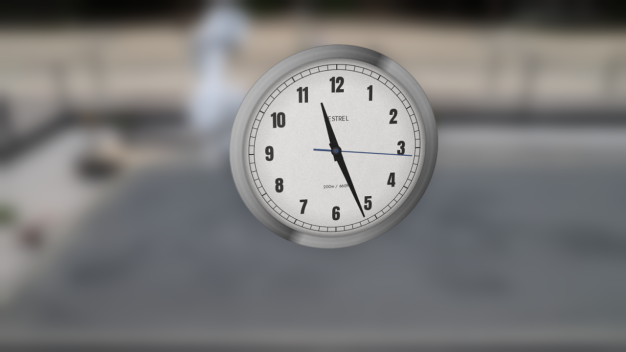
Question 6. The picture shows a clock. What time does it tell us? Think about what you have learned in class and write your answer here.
11:26:16
